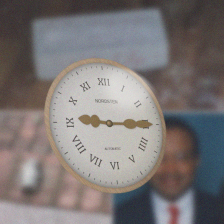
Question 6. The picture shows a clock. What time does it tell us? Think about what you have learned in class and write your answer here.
9:15
